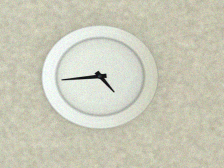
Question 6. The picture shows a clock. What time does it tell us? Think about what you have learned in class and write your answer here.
4:44
